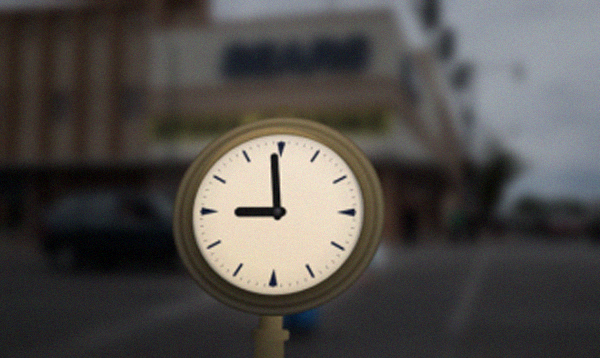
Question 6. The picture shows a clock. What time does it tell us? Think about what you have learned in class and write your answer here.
8:59
